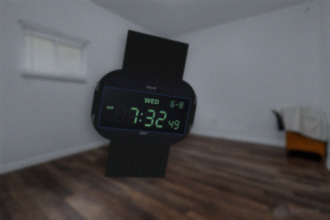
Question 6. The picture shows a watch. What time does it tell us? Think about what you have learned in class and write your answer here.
7:32:49
